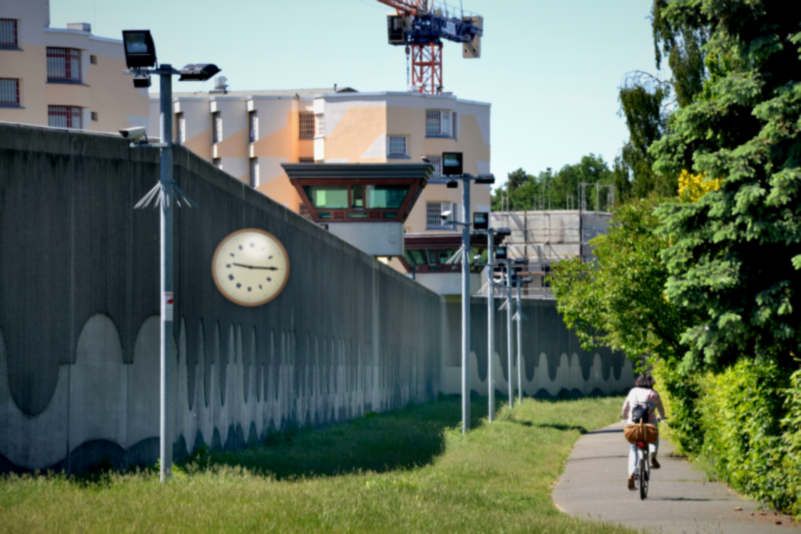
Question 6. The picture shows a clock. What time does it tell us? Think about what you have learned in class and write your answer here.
9:15
